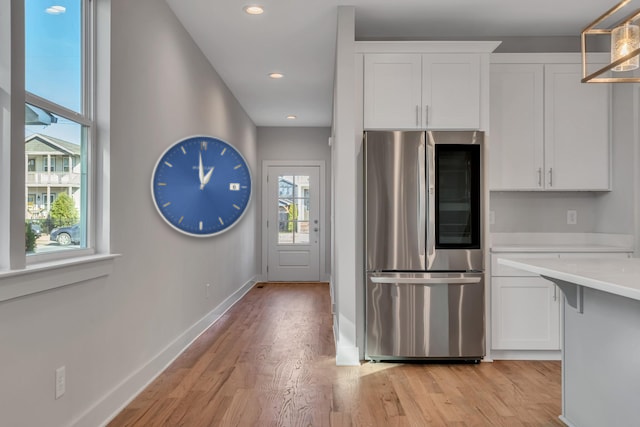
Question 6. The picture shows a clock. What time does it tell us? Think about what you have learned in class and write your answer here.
12:59
